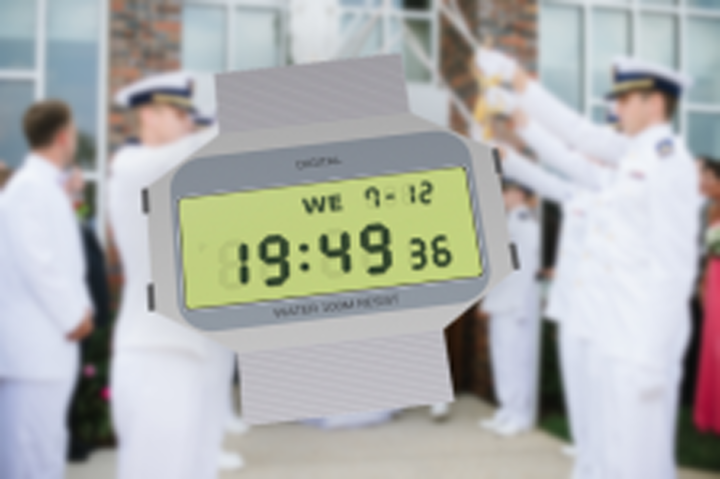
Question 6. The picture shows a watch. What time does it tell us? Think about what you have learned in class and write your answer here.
19:49:36
